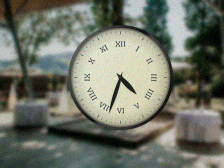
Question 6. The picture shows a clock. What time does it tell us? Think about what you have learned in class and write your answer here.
4:33
